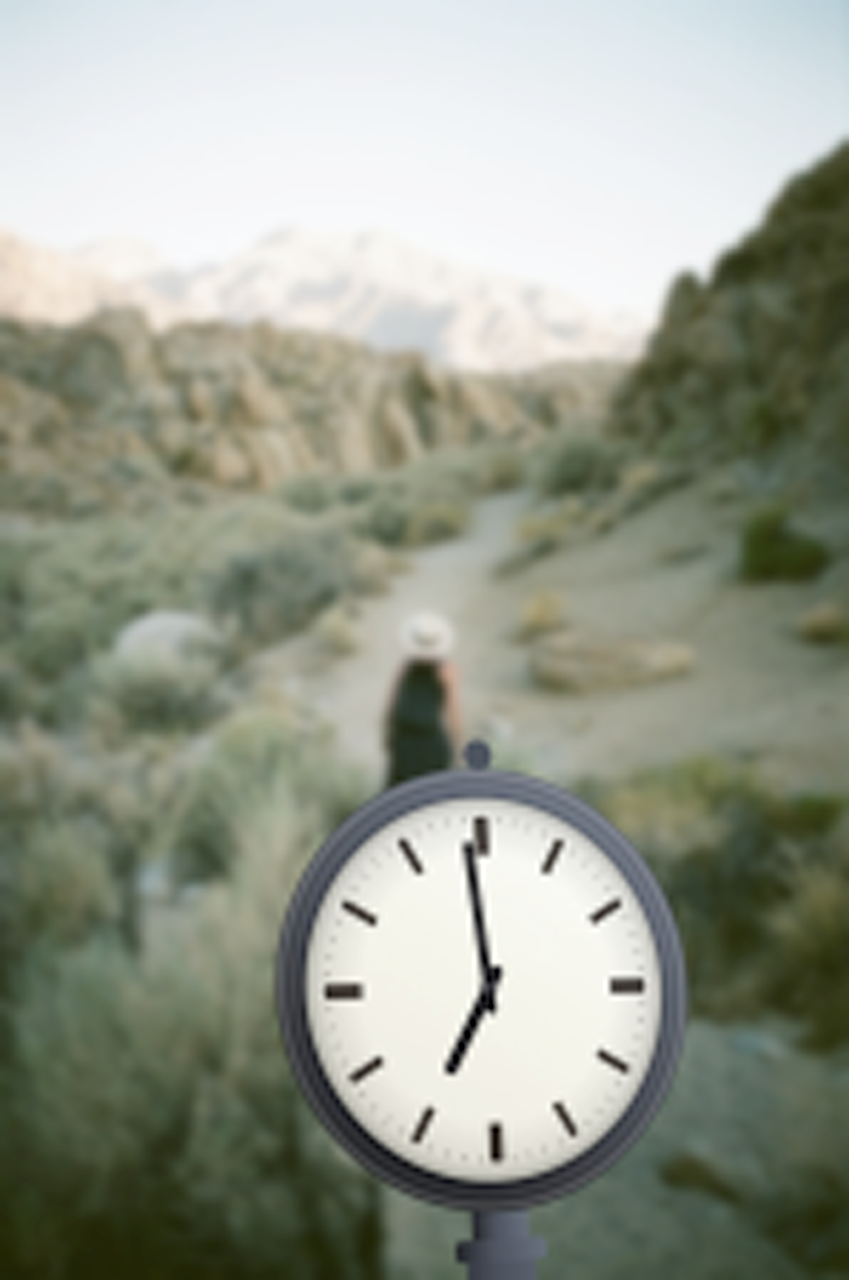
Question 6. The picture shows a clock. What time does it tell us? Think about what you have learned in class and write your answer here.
6:59
